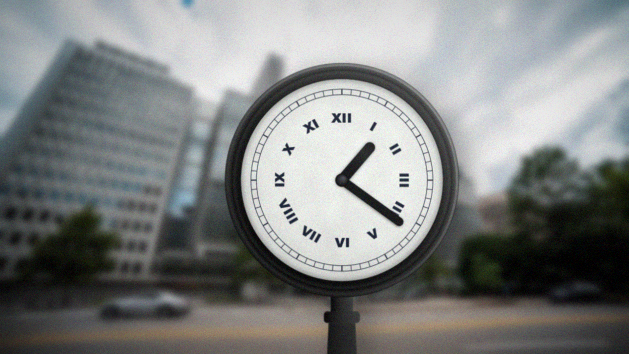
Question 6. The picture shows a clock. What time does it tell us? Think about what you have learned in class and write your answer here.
1:21
